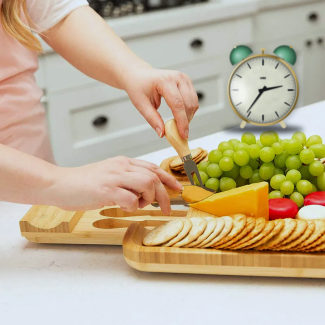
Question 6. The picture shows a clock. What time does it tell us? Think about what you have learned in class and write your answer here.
2:36
